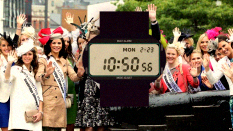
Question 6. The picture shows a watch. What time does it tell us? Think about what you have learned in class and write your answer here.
10:50:56
